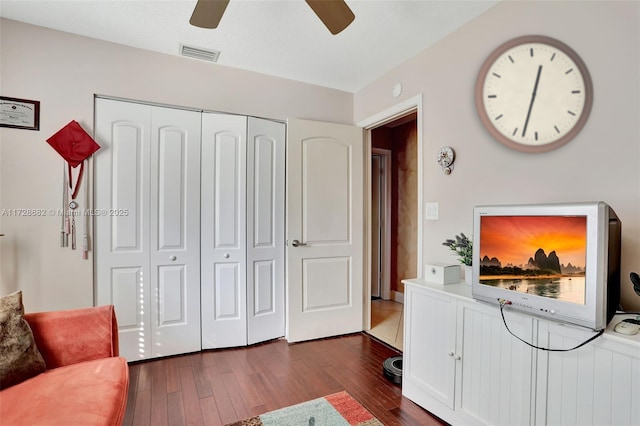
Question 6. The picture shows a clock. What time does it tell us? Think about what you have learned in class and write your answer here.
12:33
